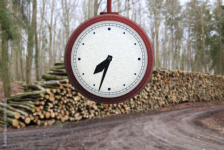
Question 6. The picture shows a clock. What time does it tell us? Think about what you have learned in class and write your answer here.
7:33
